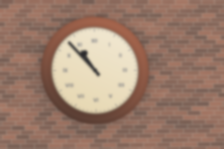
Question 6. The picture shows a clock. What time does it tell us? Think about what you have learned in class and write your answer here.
10:53
